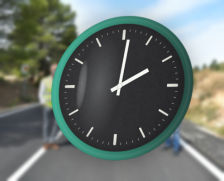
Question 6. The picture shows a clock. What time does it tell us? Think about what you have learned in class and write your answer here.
2:01
